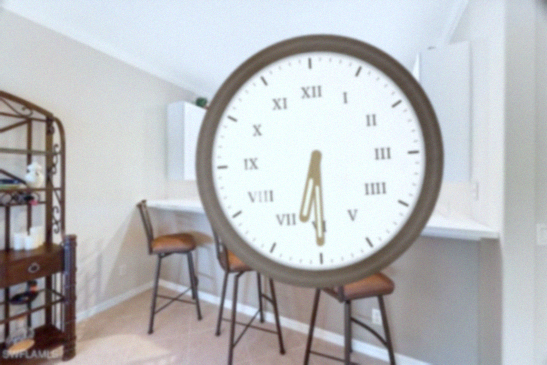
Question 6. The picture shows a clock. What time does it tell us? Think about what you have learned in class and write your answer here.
6:30
